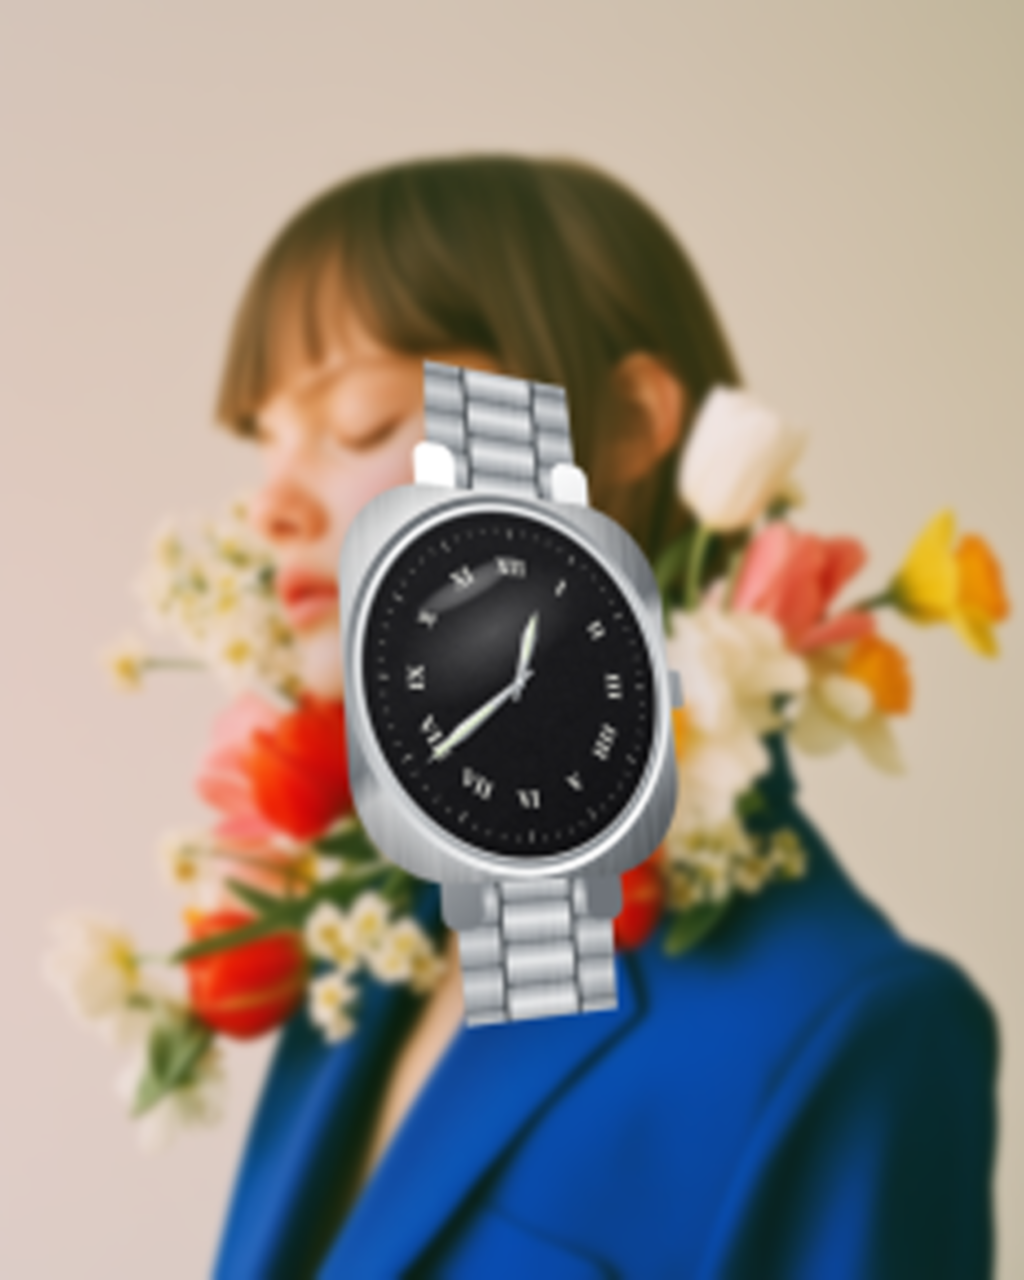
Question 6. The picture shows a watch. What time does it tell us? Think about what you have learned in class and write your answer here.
12:39
